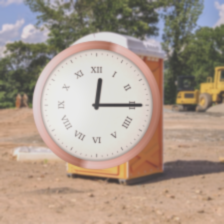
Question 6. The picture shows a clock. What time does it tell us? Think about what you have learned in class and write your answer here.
12:15
